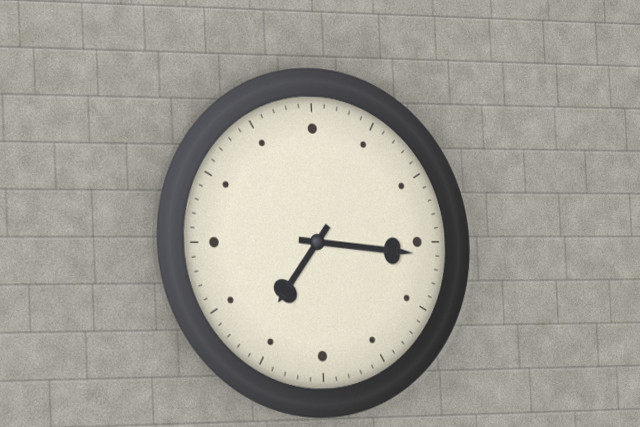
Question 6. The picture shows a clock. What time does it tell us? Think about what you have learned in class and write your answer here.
7:16
